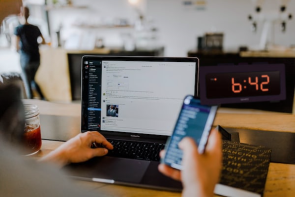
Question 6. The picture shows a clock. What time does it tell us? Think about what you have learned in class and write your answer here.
6:42
